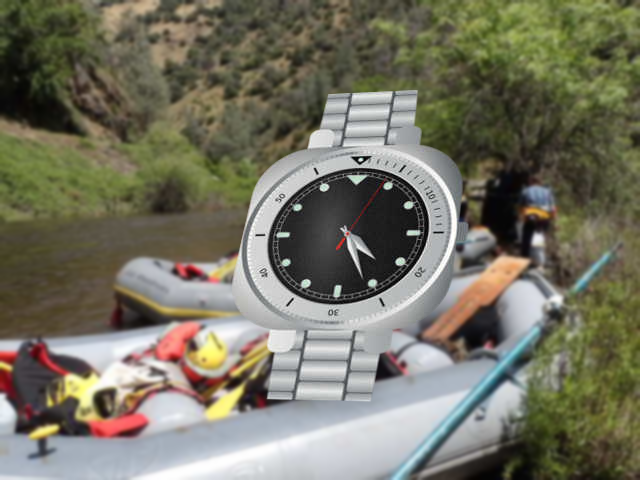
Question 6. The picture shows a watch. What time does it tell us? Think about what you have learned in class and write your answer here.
4:26:04
